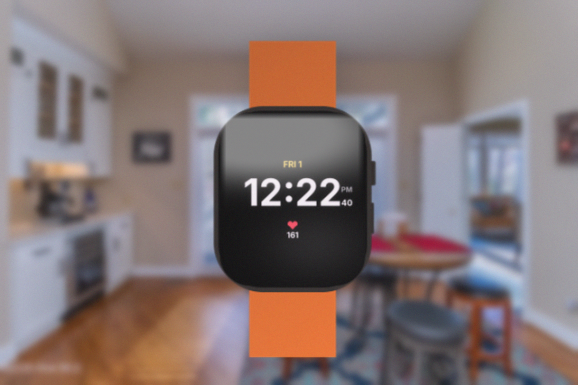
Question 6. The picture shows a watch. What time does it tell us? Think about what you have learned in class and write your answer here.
12:22:40
